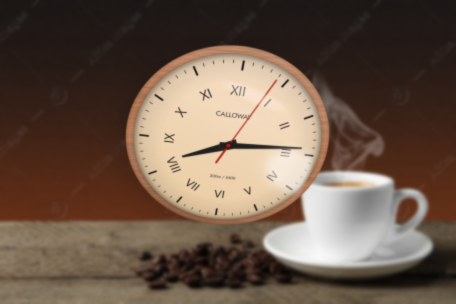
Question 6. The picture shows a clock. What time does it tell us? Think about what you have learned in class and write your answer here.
8:14:04
